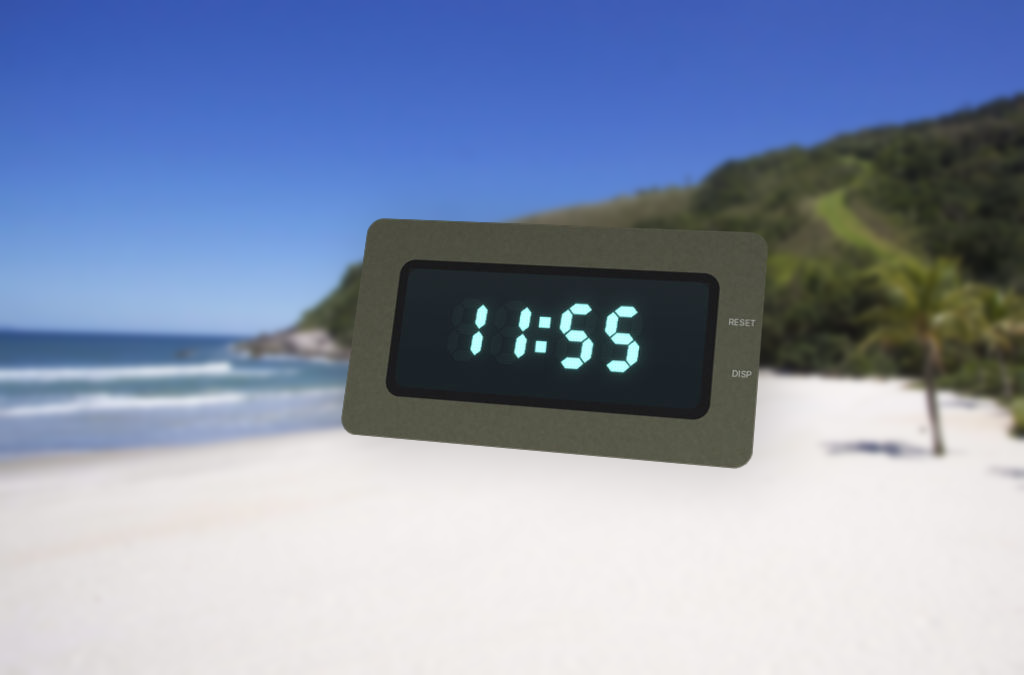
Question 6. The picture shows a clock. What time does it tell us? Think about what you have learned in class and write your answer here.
11:55
